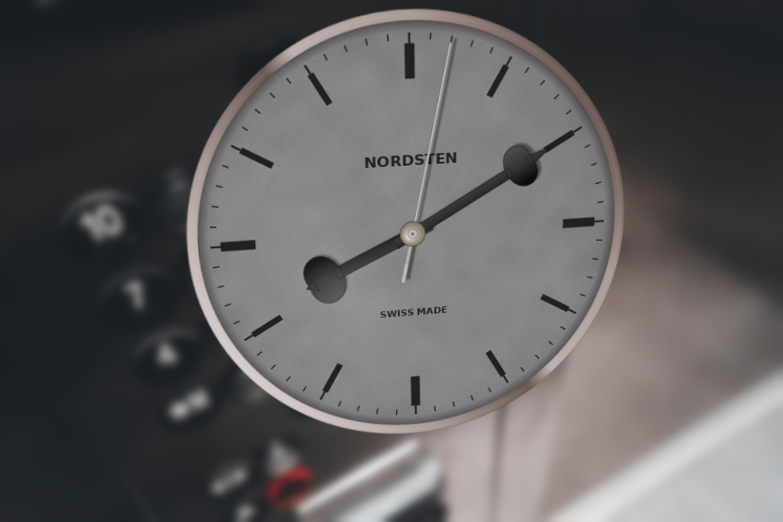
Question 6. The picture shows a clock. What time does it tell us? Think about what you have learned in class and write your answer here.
8:10:02
